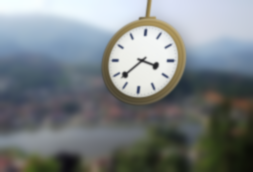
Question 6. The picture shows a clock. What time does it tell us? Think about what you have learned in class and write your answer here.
3:38
